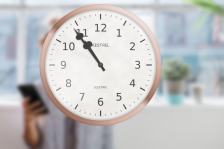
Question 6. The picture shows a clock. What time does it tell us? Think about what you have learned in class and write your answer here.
10:54
